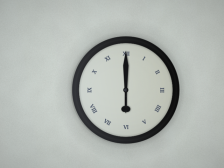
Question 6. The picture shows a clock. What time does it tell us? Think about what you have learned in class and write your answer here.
6:00
